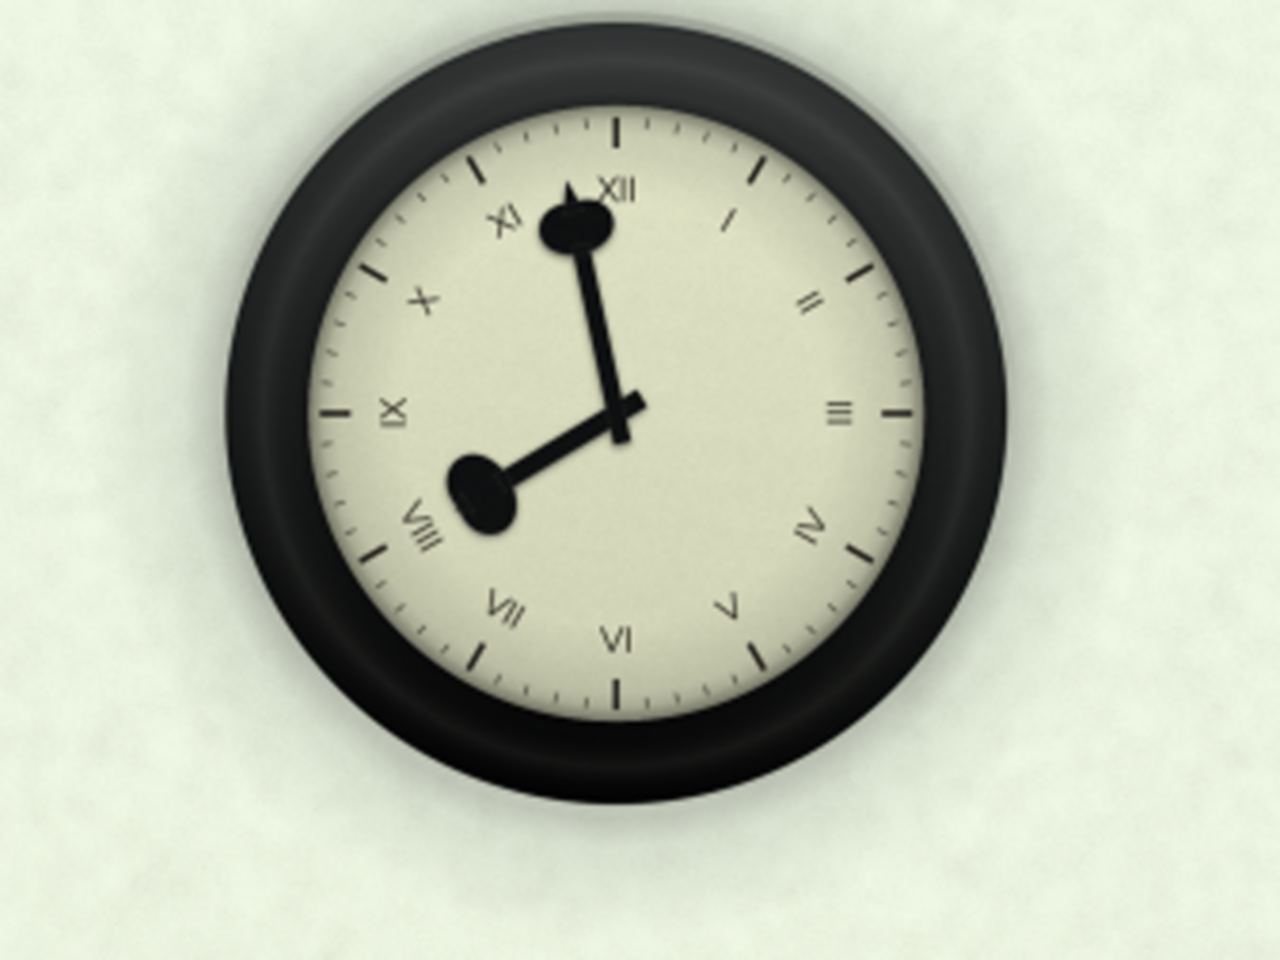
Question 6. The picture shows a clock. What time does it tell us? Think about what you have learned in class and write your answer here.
7:58
